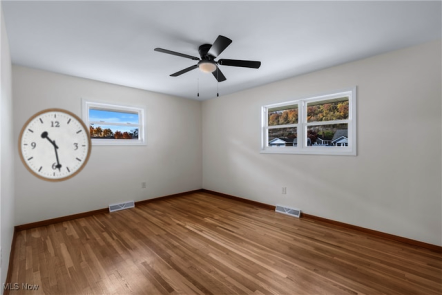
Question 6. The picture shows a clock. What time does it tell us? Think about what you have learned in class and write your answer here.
10:28
